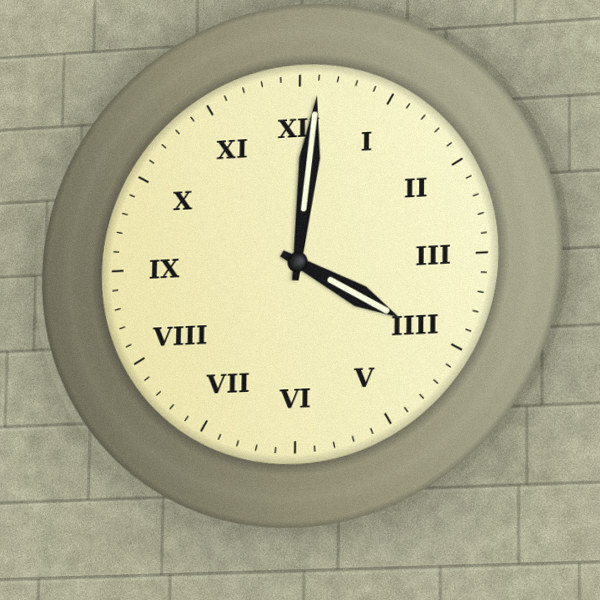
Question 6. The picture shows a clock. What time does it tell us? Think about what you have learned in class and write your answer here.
4:01
